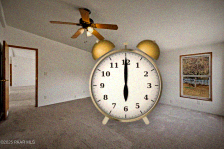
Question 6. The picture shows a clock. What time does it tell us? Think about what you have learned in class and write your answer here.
6:00
